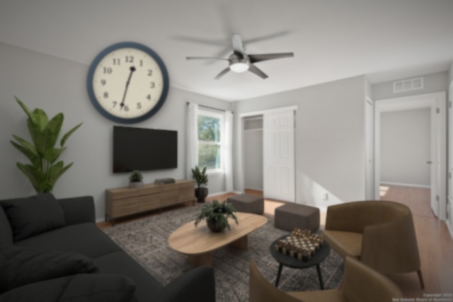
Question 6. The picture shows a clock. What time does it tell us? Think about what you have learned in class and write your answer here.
12:32
